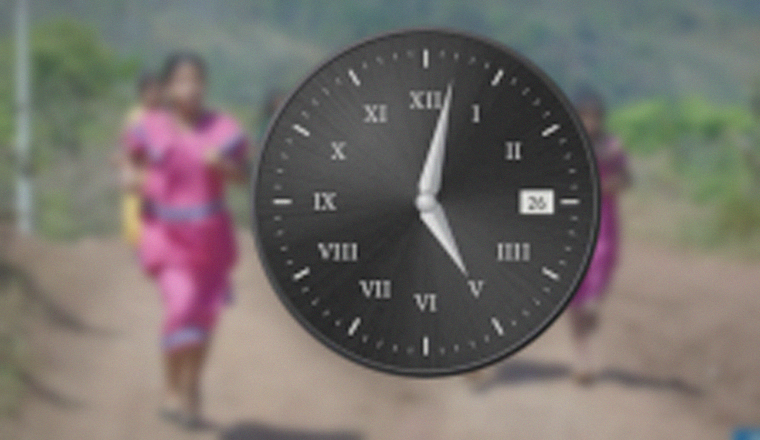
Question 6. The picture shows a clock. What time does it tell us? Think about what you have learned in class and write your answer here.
5:02
